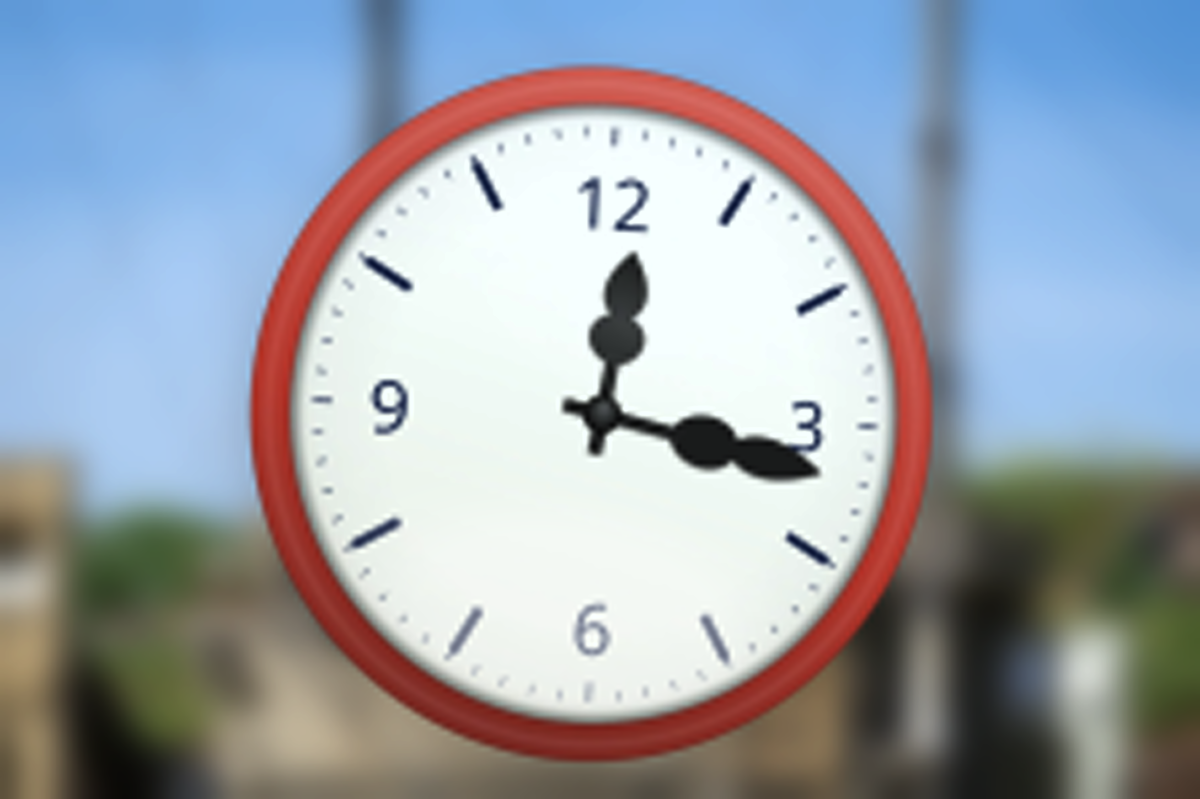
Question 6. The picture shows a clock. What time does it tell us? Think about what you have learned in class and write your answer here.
12:17
